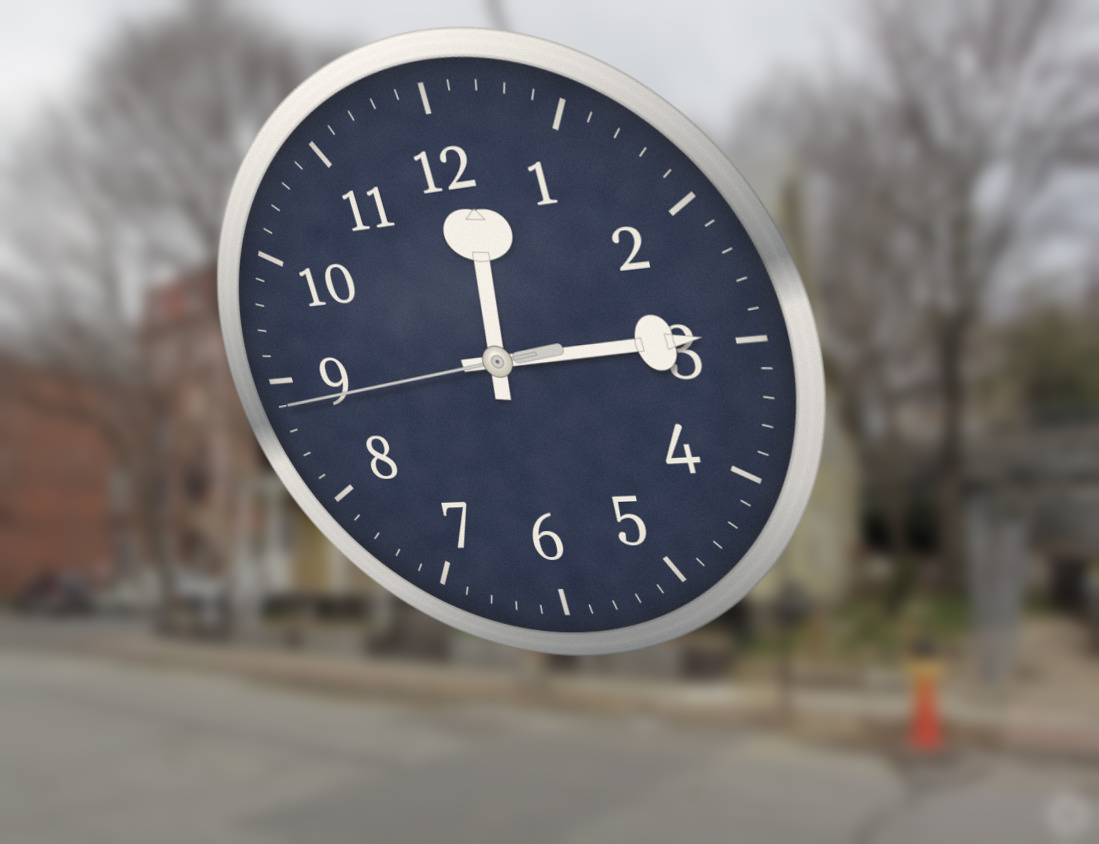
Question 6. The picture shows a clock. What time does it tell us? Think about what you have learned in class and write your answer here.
12:14:44
